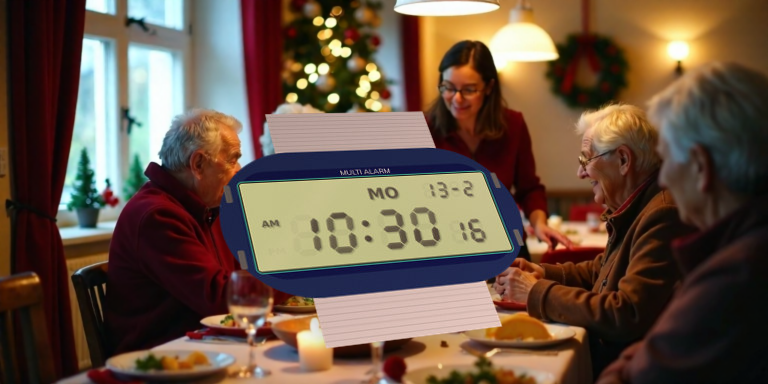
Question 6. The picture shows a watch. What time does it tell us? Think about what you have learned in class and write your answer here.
10:30:16
